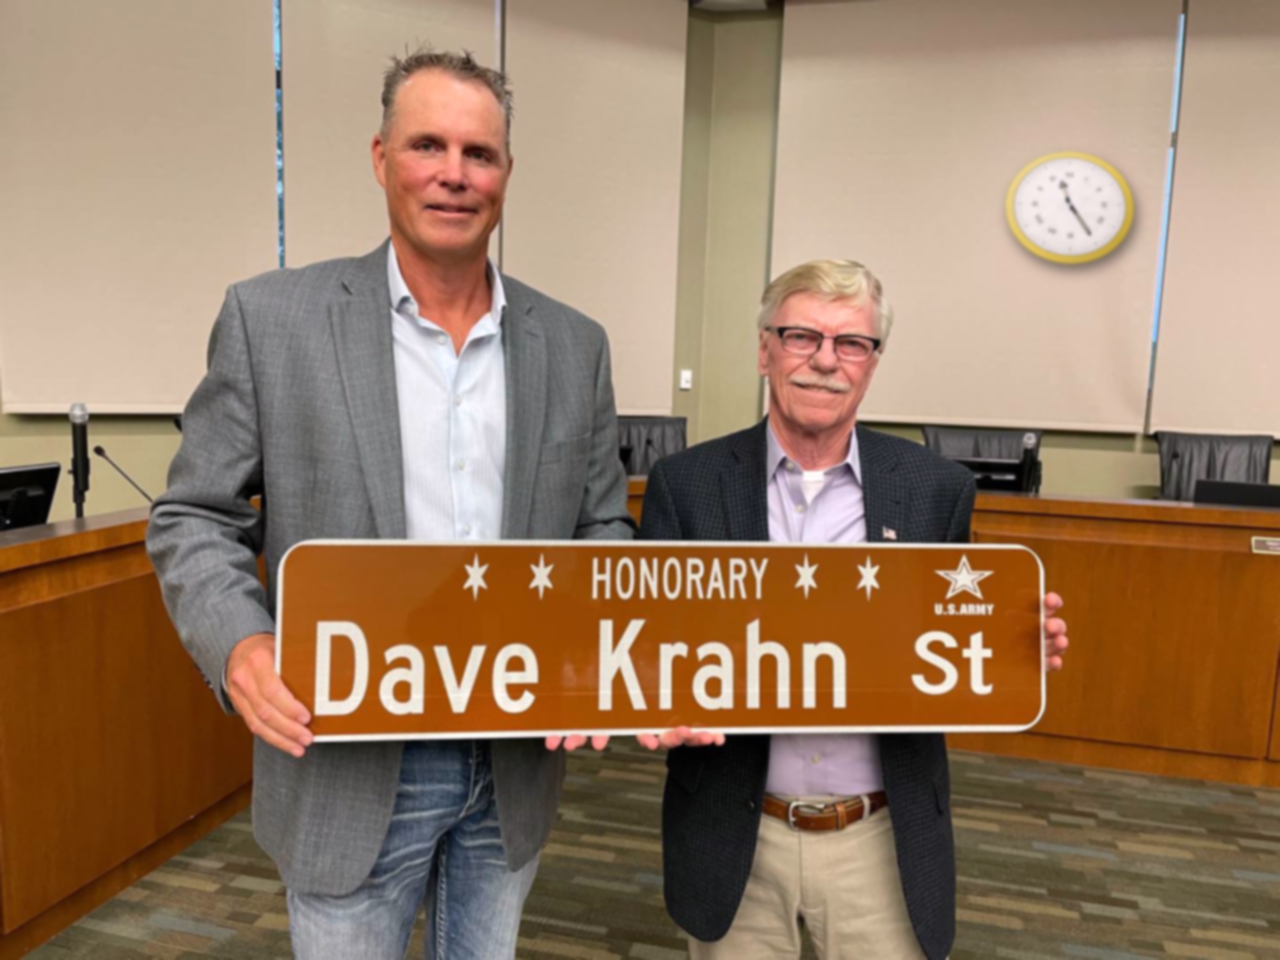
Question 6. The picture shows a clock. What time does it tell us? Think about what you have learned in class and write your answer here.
11:25
